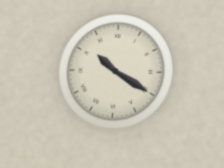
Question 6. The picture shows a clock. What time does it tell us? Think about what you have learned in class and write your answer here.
10:20
